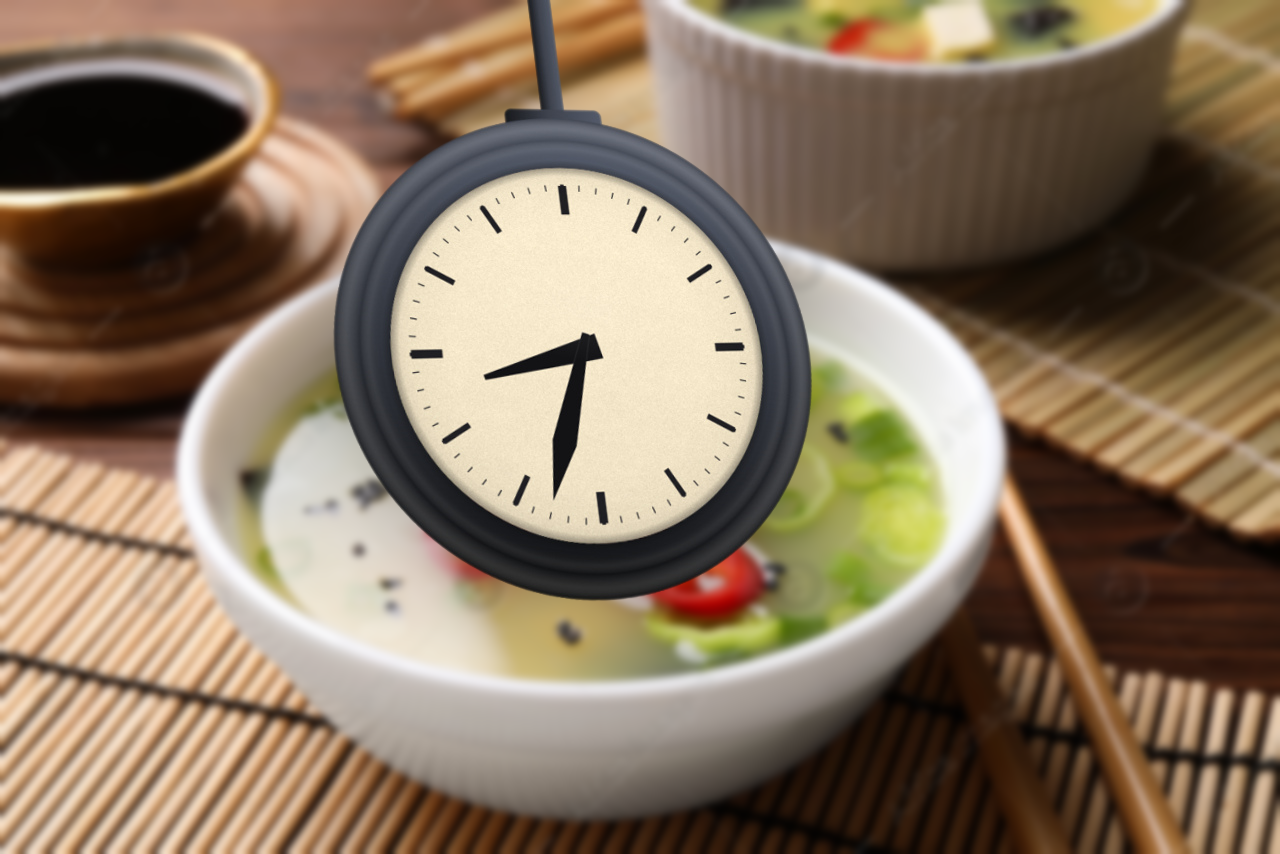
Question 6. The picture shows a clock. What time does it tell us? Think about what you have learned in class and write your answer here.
8:33
